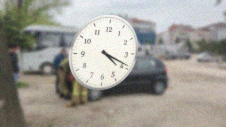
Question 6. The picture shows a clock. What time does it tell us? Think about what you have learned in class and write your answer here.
4:19
